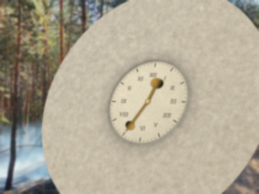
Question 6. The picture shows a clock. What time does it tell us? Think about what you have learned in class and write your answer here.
12:35
